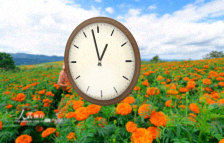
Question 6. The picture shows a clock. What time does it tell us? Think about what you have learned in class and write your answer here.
12:58
